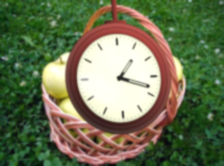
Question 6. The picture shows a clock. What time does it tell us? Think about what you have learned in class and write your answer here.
1:18
